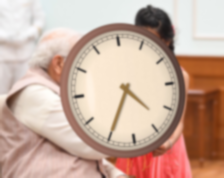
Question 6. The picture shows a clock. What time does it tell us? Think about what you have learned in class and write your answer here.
4:35
